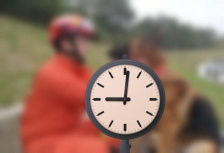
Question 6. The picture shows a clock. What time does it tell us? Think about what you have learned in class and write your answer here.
9:01
